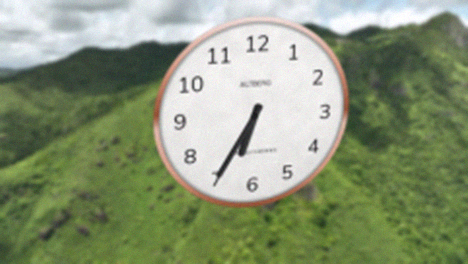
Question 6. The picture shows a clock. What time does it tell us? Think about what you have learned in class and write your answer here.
6:35
